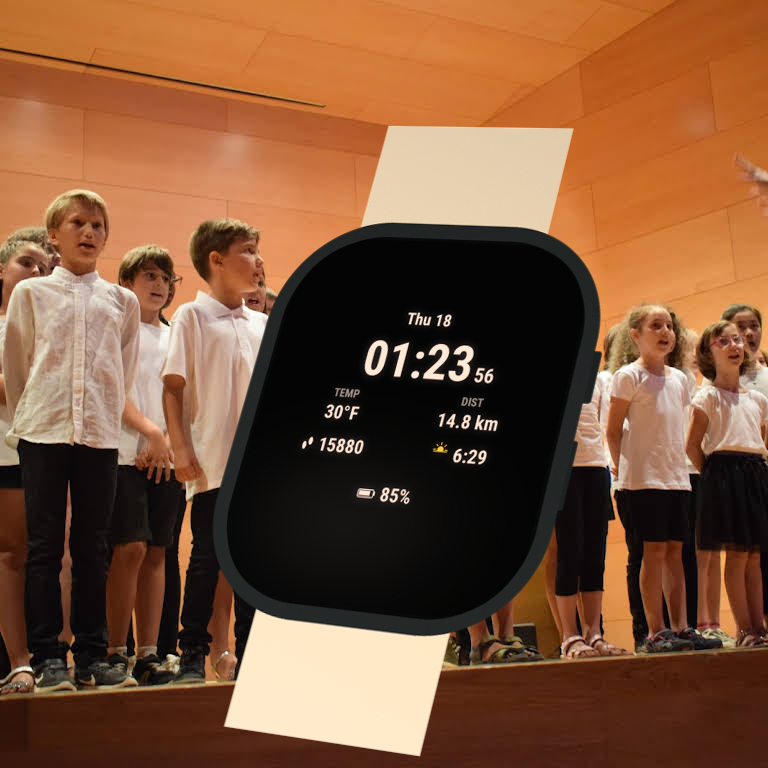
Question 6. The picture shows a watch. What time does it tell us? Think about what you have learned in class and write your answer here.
1:23:56
